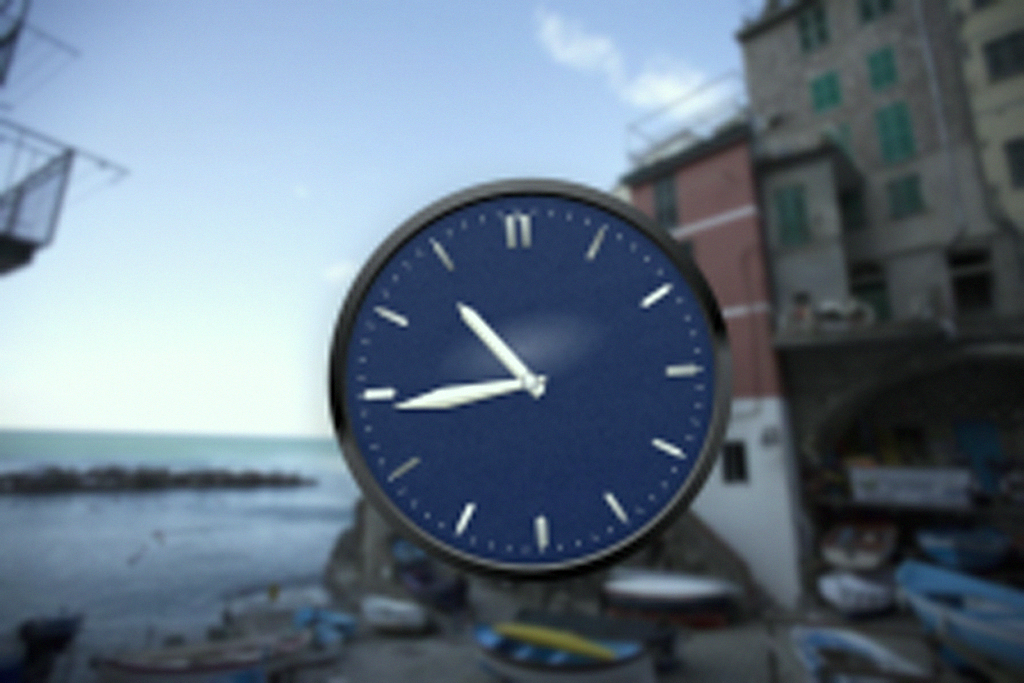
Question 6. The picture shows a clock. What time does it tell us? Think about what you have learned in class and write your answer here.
10:44
